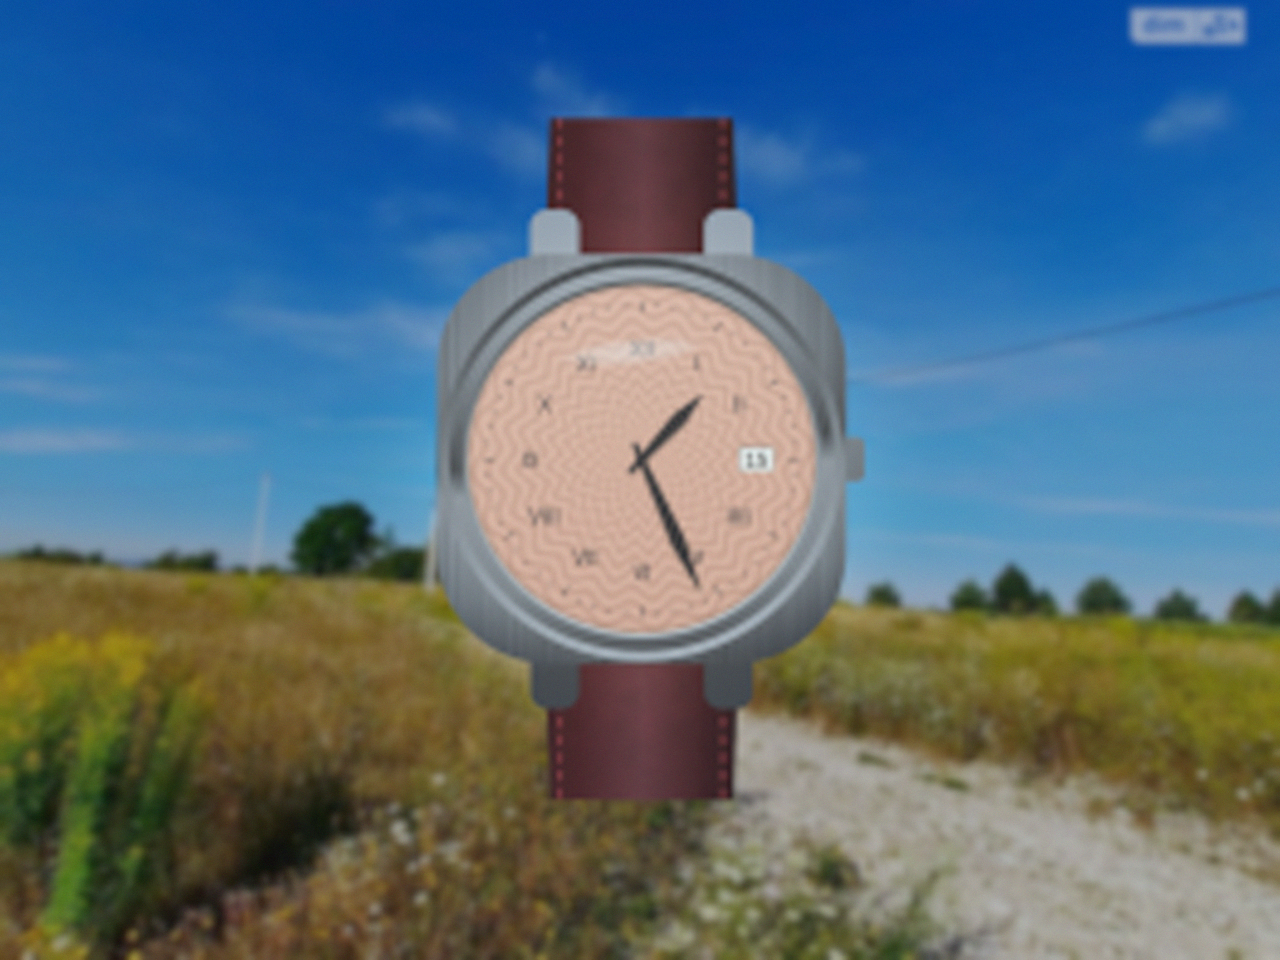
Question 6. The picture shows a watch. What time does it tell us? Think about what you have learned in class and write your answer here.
1:26
